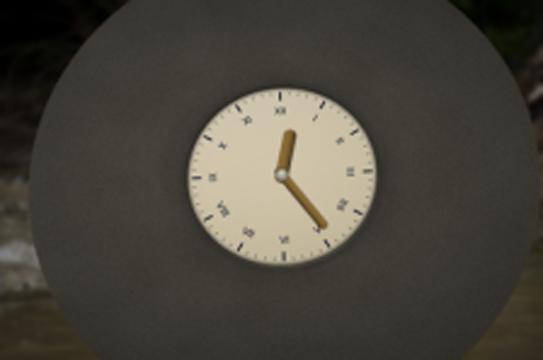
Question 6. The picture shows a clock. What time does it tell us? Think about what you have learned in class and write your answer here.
12:24
